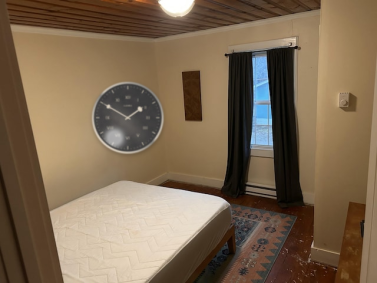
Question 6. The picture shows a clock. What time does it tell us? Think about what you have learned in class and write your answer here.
1:50
